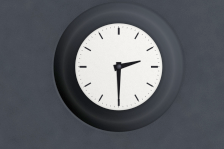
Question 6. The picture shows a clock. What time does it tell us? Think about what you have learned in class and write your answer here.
2:30
